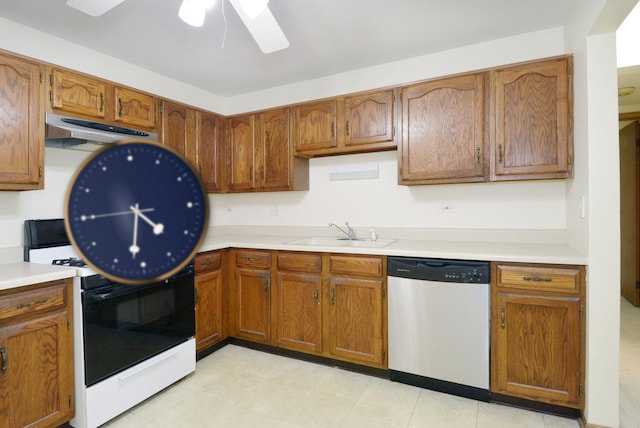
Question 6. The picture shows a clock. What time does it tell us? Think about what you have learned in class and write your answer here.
4:31:45
